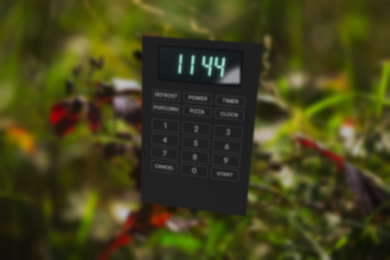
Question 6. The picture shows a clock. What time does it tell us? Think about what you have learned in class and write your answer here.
11:44
